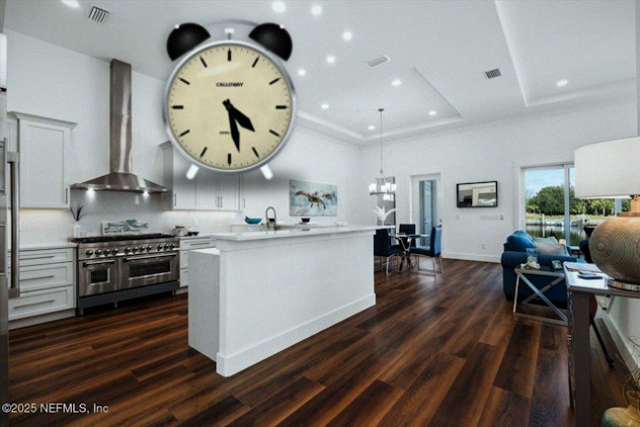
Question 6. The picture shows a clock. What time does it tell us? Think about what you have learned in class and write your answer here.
4:28
